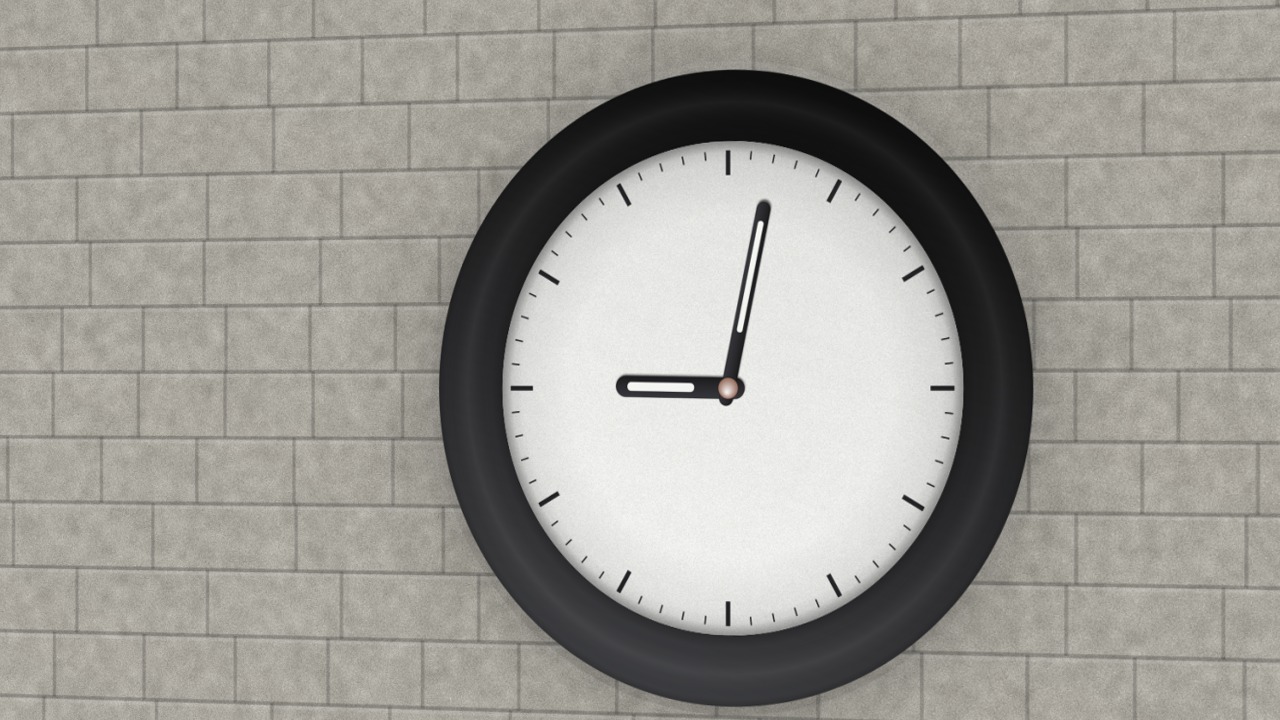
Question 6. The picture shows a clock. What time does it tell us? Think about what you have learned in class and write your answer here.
9:02
